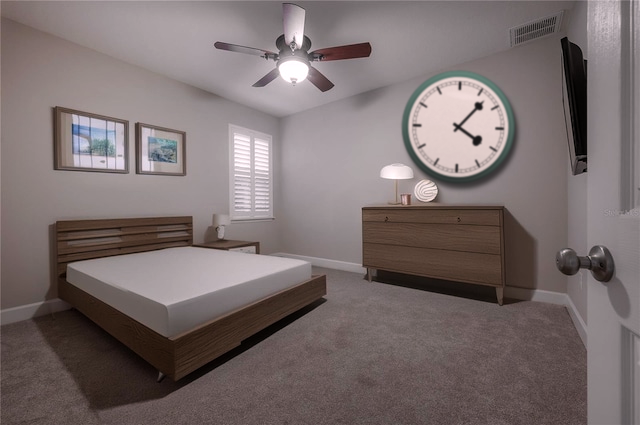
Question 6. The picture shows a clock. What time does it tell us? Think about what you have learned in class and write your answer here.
4:07
